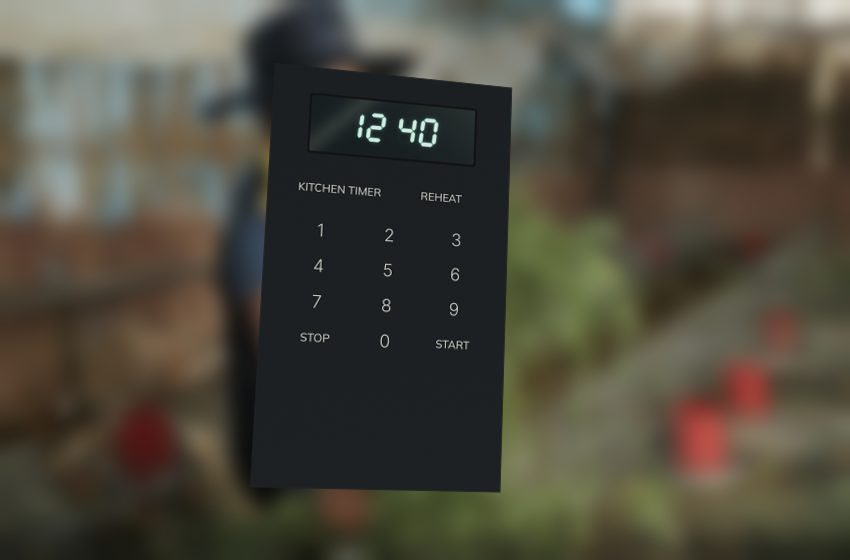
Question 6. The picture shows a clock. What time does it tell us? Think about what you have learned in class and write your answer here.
12:40
